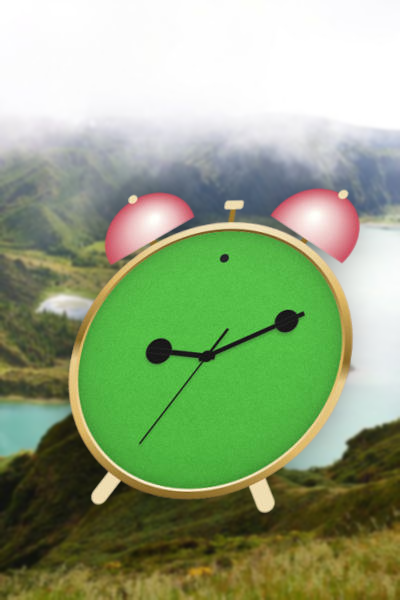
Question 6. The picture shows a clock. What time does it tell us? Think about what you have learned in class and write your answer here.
9:10:35
